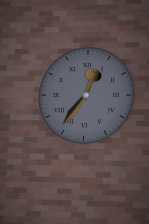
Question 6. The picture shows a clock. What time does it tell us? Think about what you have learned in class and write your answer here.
12:36
